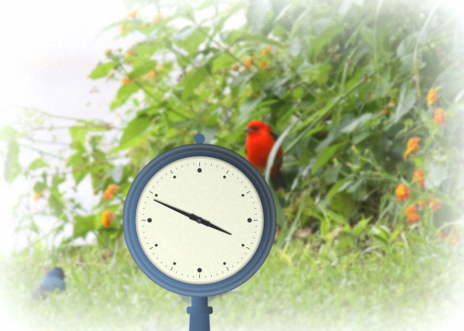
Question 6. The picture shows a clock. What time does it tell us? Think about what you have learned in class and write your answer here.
3:49
